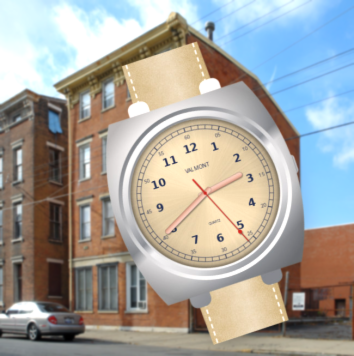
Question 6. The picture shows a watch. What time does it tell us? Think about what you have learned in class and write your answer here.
2:40:26
